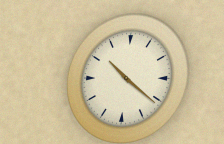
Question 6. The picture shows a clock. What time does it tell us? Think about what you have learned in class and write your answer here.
10:21
